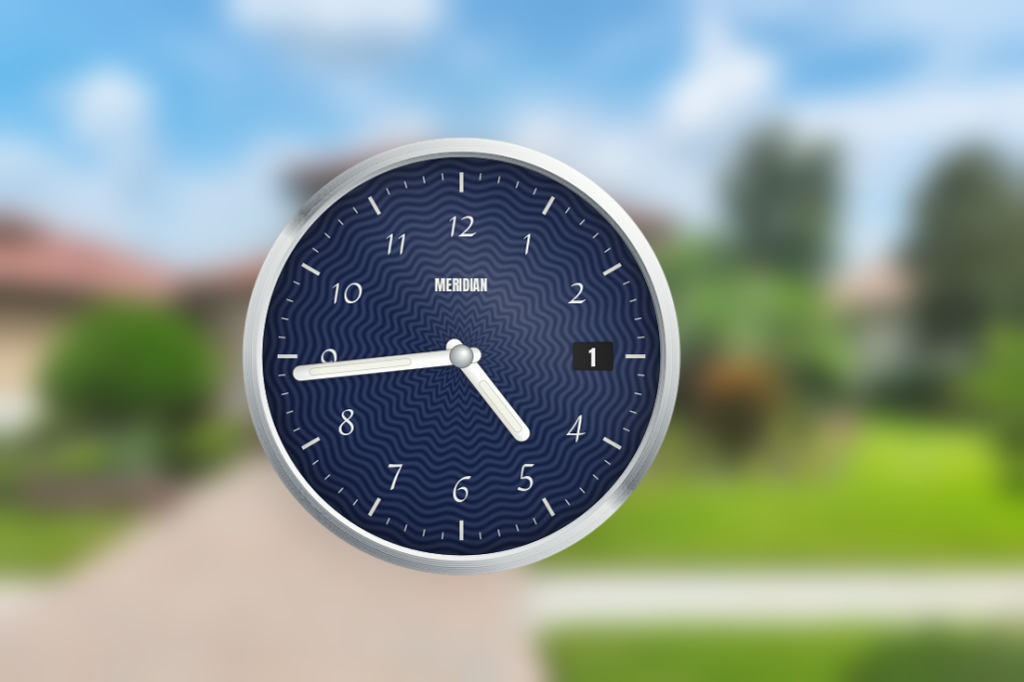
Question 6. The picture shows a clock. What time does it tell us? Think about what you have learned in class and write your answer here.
4:44
